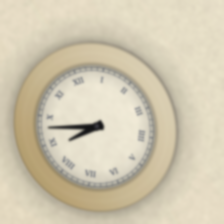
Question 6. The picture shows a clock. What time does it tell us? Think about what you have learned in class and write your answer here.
8:48
